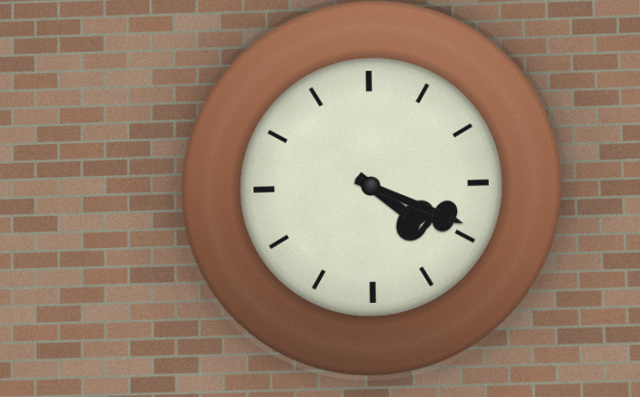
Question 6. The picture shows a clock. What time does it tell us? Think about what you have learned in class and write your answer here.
4:19
